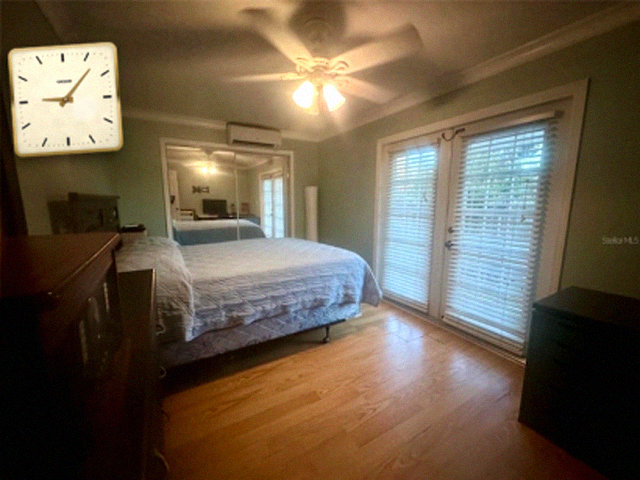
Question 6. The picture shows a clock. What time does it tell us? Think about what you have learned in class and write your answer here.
9:07
